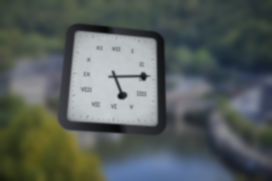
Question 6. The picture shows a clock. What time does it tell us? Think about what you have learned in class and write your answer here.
5:14
